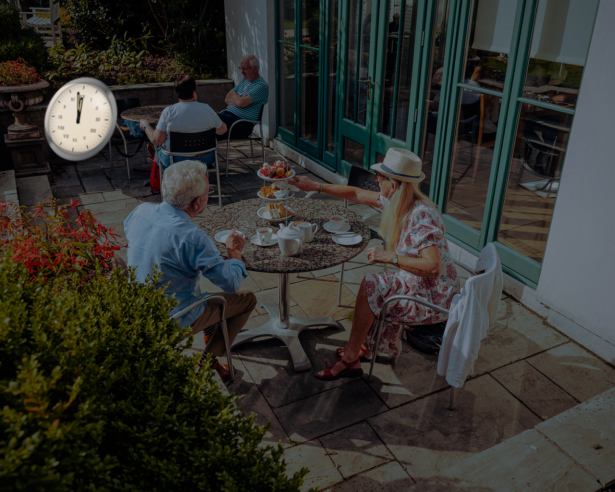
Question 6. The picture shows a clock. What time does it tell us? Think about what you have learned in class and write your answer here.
11:58
